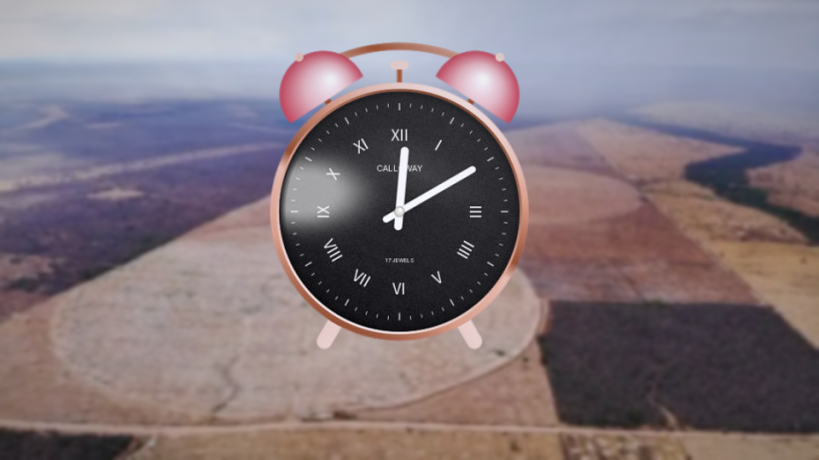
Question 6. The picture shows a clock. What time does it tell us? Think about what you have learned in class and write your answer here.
12:10
